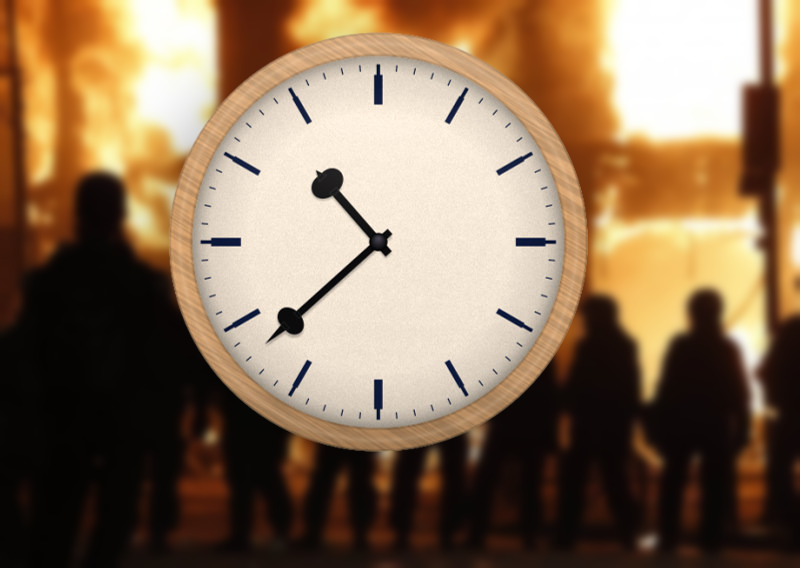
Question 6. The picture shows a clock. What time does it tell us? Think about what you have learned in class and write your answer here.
10:38
